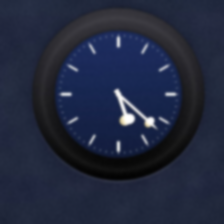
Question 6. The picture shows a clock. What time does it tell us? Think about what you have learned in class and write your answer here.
5:22
